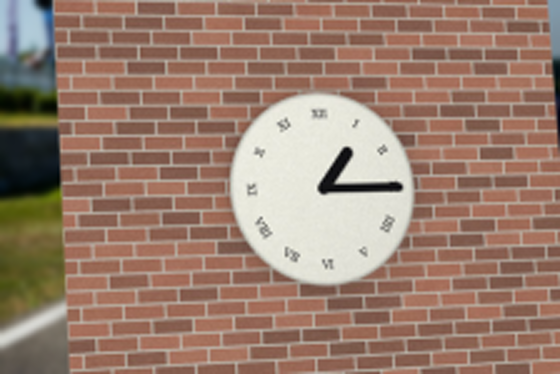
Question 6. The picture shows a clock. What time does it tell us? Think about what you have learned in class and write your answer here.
1:15
